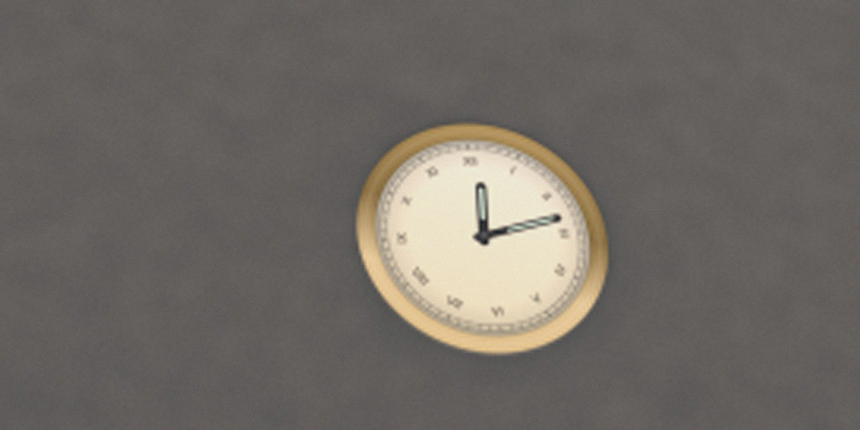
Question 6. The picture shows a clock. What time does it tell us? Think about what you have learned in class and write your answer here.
12:13
